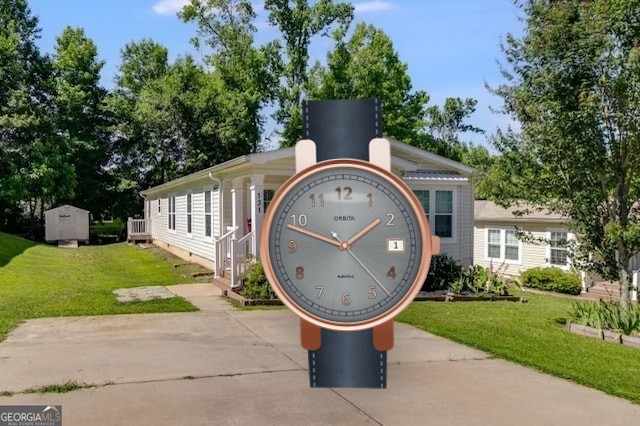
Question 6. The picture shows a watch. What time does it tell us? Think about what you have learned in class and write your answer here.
1:48:23
